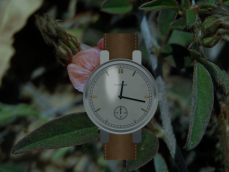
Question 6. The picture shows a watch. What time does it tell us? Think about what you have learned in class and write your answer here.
12:17
